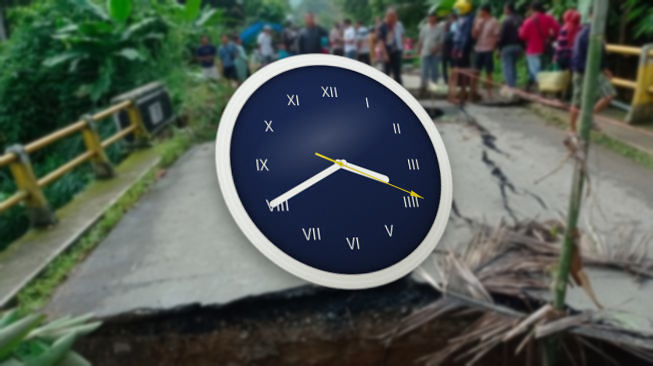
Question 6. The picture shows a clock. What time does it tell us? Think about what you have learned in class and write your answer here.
3:40:19
